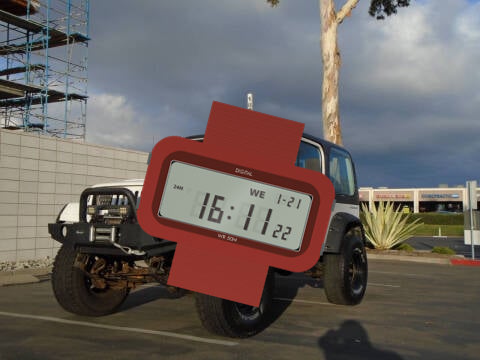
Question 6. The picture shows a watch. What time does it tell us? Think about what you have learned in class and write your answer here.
16:11:22
